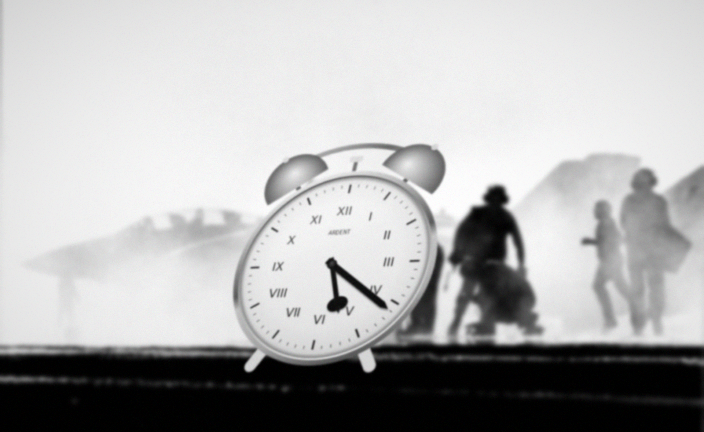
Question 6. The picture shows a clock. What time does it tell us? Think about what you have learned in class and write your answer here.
5:21
